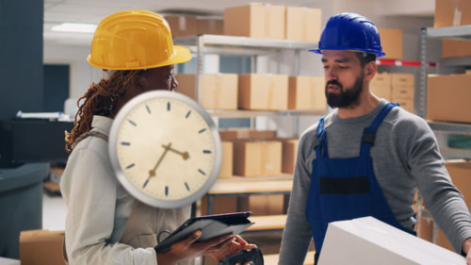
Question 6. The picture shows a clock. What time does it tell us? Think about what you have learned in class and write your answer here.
3:35
